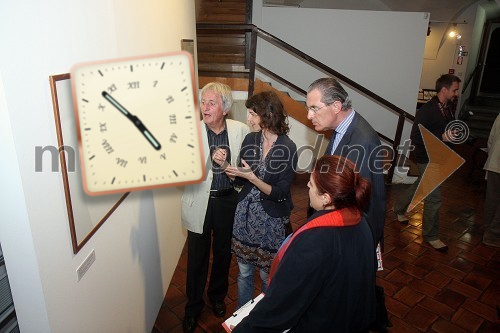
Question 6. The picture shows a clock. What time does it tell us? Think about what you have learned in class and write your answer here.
4:53
